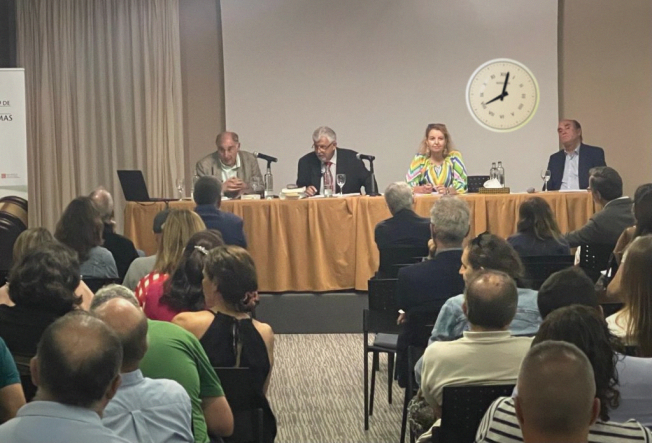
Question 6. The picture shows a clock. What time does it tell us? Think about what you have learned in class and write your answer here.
8:02
